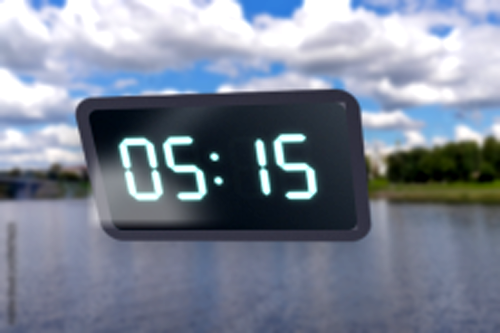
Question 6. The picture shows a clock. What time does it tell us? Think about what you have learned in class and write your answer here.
5:15
